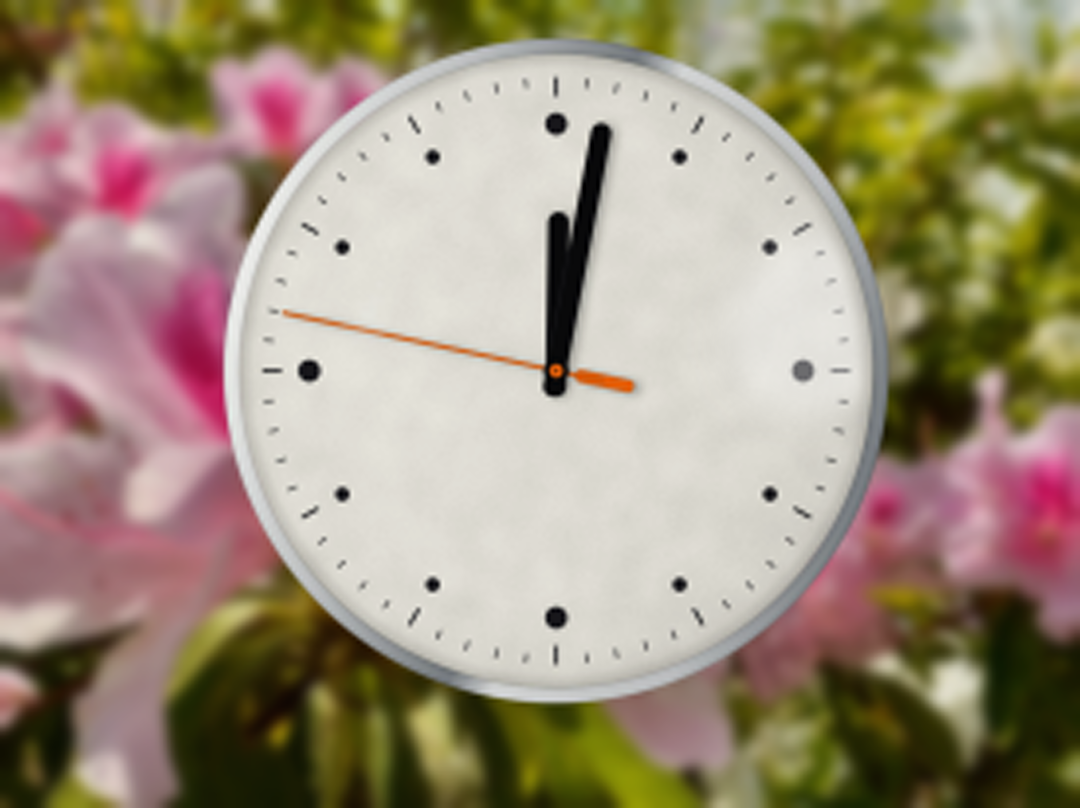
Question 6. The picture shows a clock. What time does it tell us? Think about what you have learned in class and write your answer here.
12:01:47
